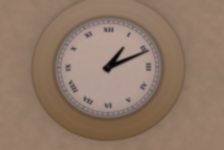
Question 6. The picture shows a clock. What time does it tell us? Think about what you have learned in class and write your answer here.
1:11
